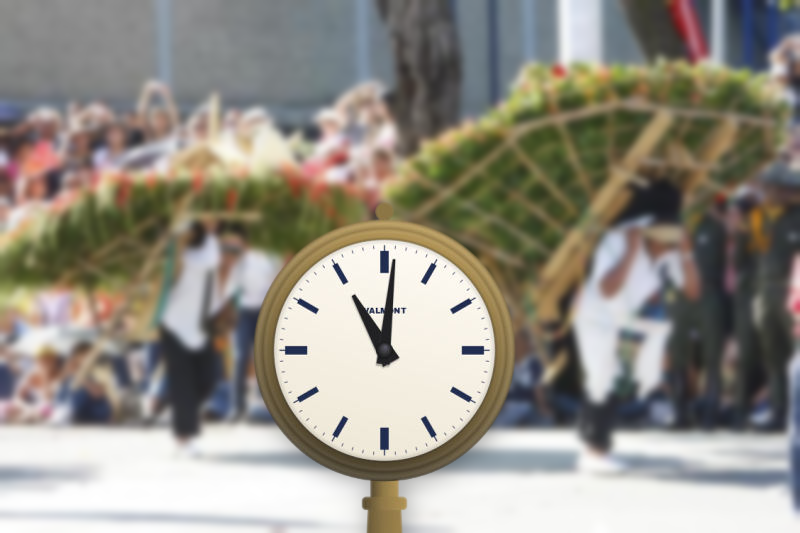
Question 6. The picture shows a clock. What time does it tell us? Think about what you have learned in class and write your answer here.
11:01
